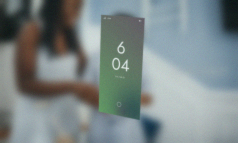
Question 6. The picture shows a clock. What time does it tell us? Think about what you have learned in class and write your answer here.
6:04
